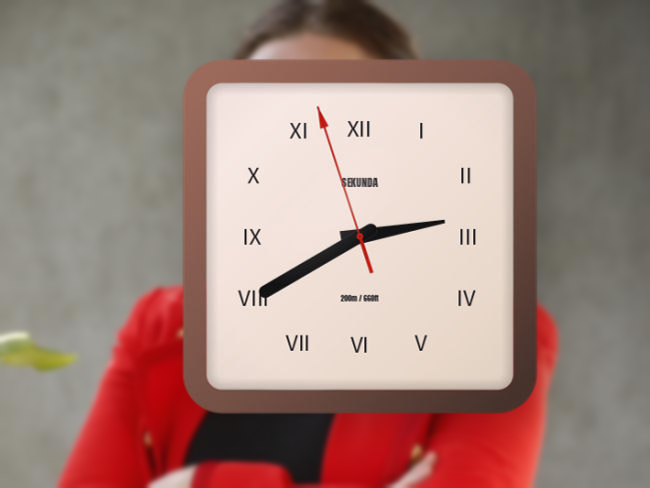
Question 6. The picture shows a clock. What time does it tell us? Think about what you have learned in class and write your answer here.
2:39:57
